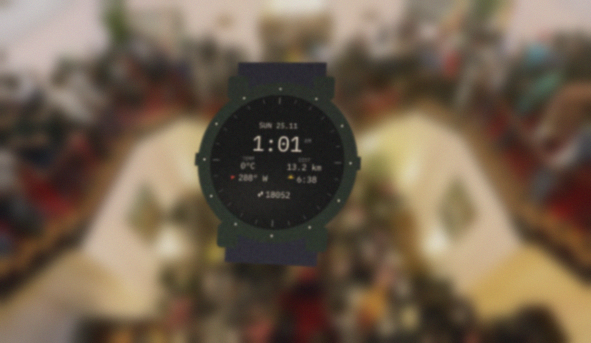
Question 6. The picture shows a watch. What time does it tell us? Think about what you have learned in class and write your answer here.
1:01
